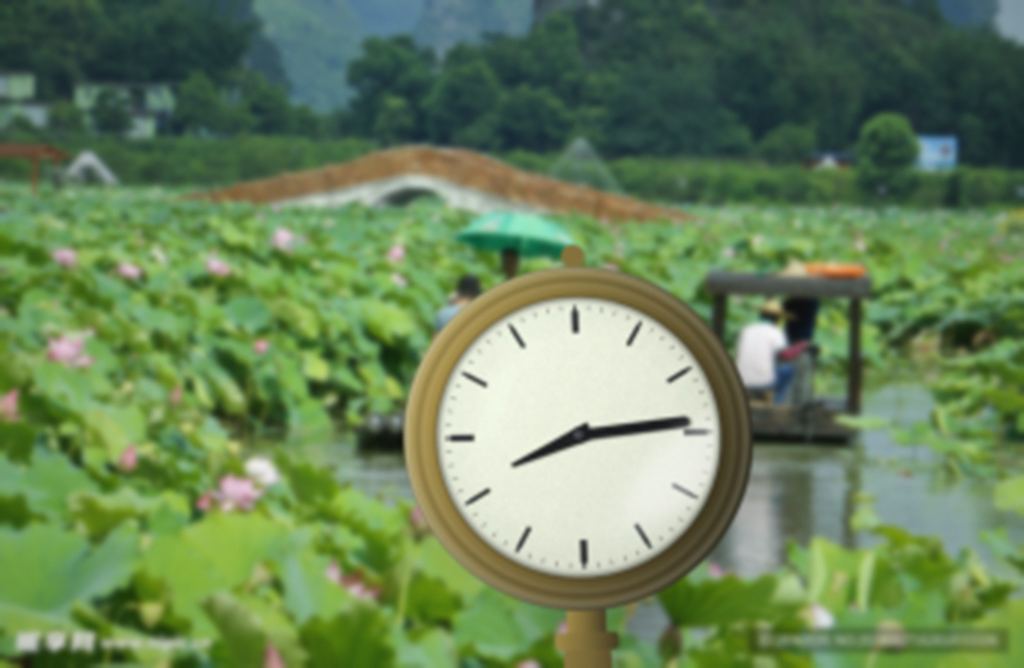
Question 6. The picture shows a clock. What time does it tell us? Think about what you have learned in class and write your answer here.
8:14
